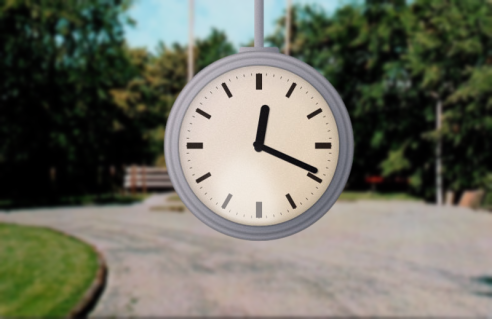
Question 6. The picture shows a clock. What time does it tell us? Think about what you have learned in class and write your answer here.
12:19
